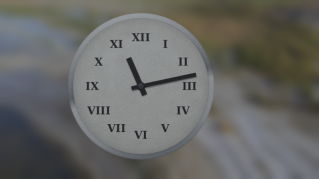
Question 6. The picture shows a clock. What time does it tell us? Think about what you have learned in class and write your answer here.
11:13
